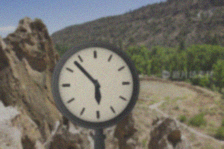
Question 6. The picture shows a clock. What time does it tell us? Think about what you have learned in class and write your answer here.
5:53
